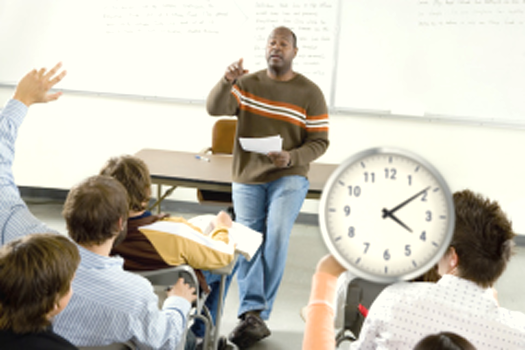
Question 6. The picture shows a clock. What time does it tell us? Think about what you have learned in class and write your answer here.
4:09
